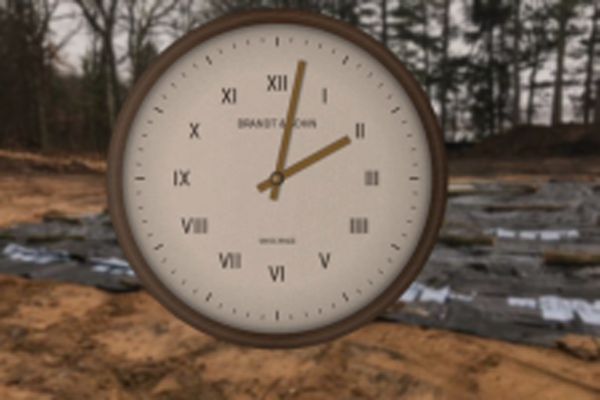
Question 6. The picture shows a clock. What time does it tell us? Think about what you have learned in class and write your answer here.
2:02
